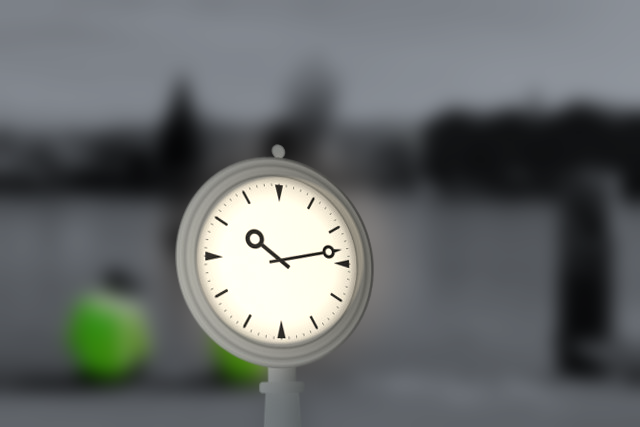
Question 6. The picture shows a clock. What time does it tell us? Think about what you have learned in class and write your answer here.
10:13
